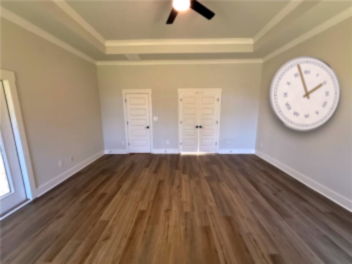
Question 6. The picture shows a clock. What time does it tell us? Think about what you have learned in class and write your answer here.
1:57
